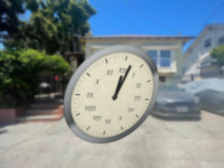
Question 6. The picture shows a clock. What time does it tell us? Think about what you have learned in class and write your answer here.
12:02
